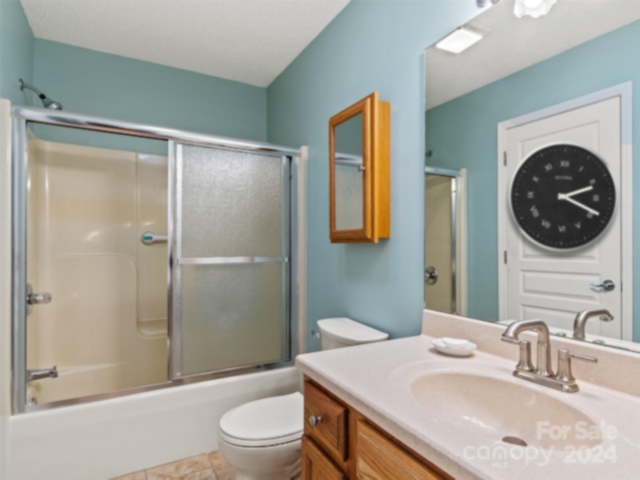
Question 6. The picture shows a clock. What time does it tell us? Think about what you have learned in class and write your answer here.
2:19
